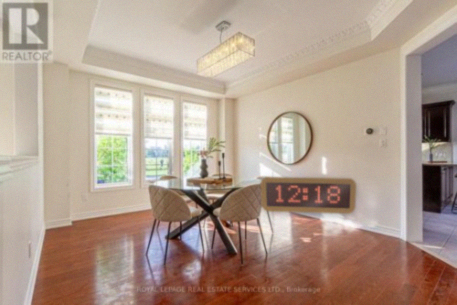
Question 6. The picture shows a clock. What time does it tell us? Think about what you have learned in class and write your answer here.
12:18
